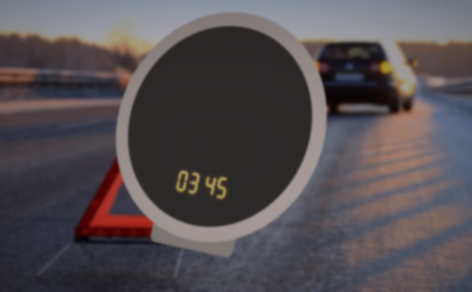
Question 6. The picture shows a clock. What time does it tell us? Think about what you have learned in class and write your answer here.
3:45
